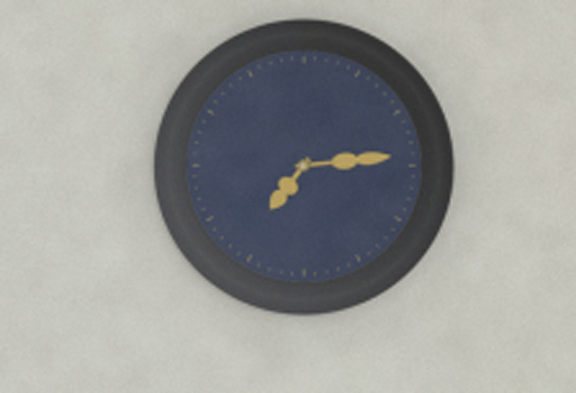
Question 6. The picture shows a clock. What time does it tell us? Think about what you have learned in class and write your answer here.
7:14
